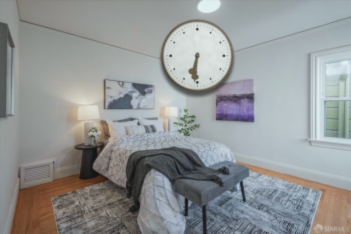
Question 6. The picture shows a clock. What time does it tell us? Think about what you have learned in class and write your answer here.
6:31
